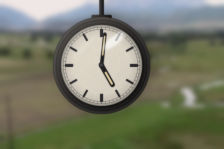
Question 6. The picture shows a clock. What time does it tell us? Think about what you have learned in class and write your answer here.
5:01
